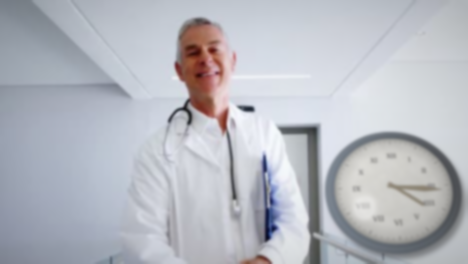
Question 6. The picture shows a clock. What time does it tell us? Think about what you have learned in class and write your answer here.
4:16
